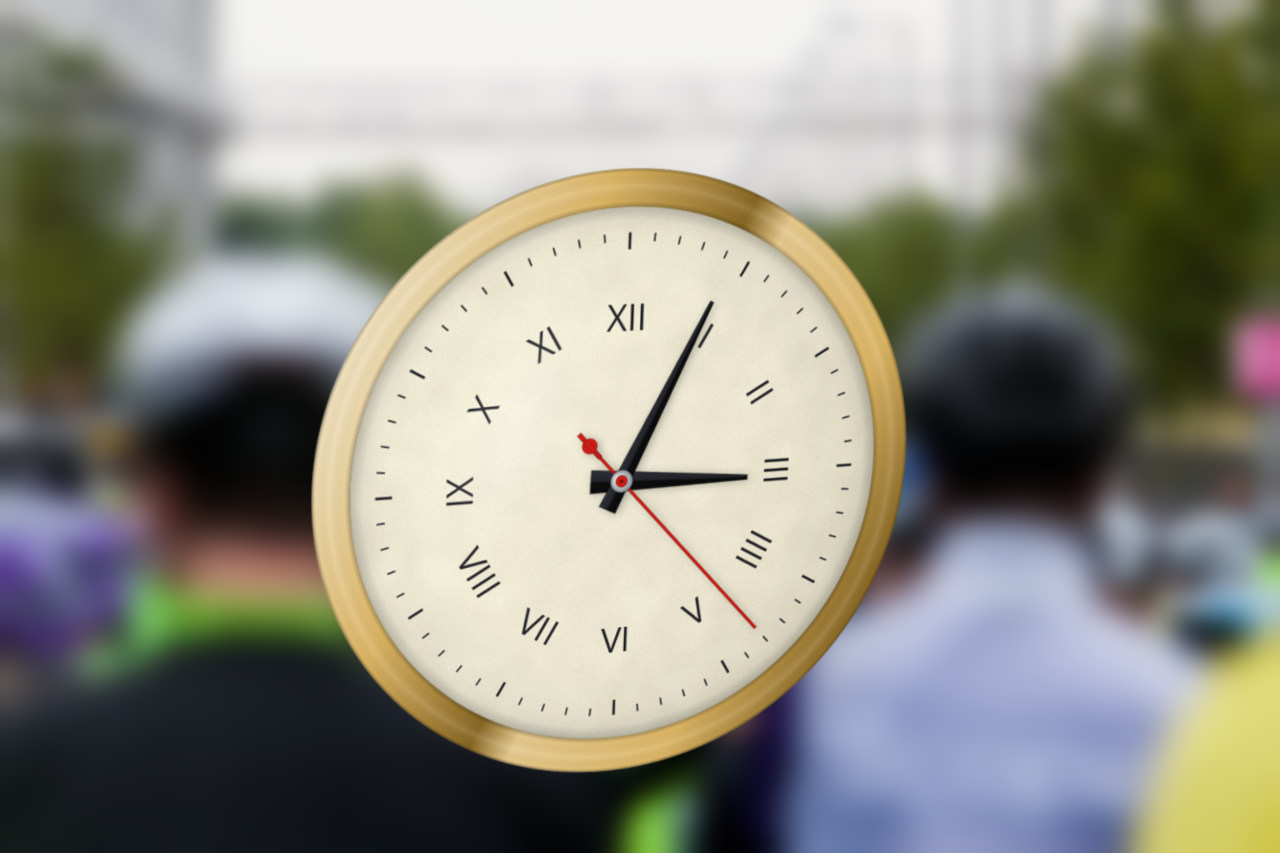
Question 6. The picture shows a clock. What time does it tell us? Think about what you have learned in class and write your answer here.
3:04:23
